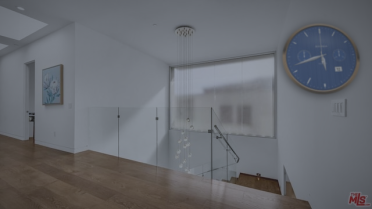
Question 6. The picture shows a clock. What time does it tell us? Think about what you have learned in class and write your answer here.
5:42
